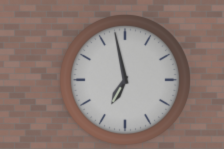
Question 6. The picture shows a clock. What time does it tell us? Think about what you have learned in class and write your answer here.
6:58
